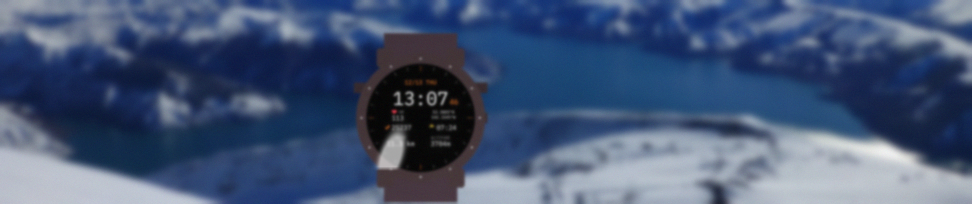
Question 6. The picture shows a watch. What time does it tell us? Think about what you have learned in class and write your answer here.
13:07
